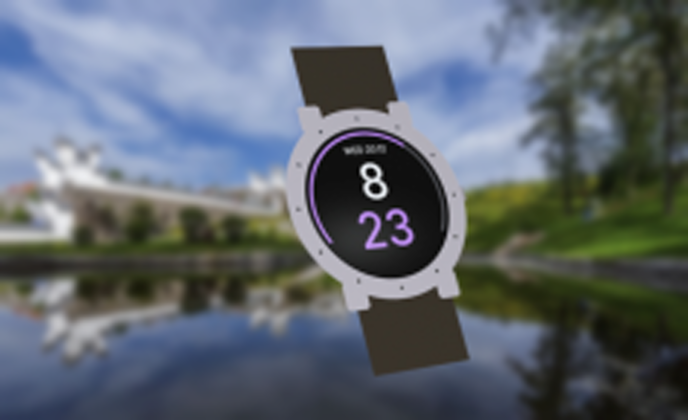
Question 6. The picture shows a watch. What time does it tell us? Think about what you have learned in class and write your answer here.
8:23
